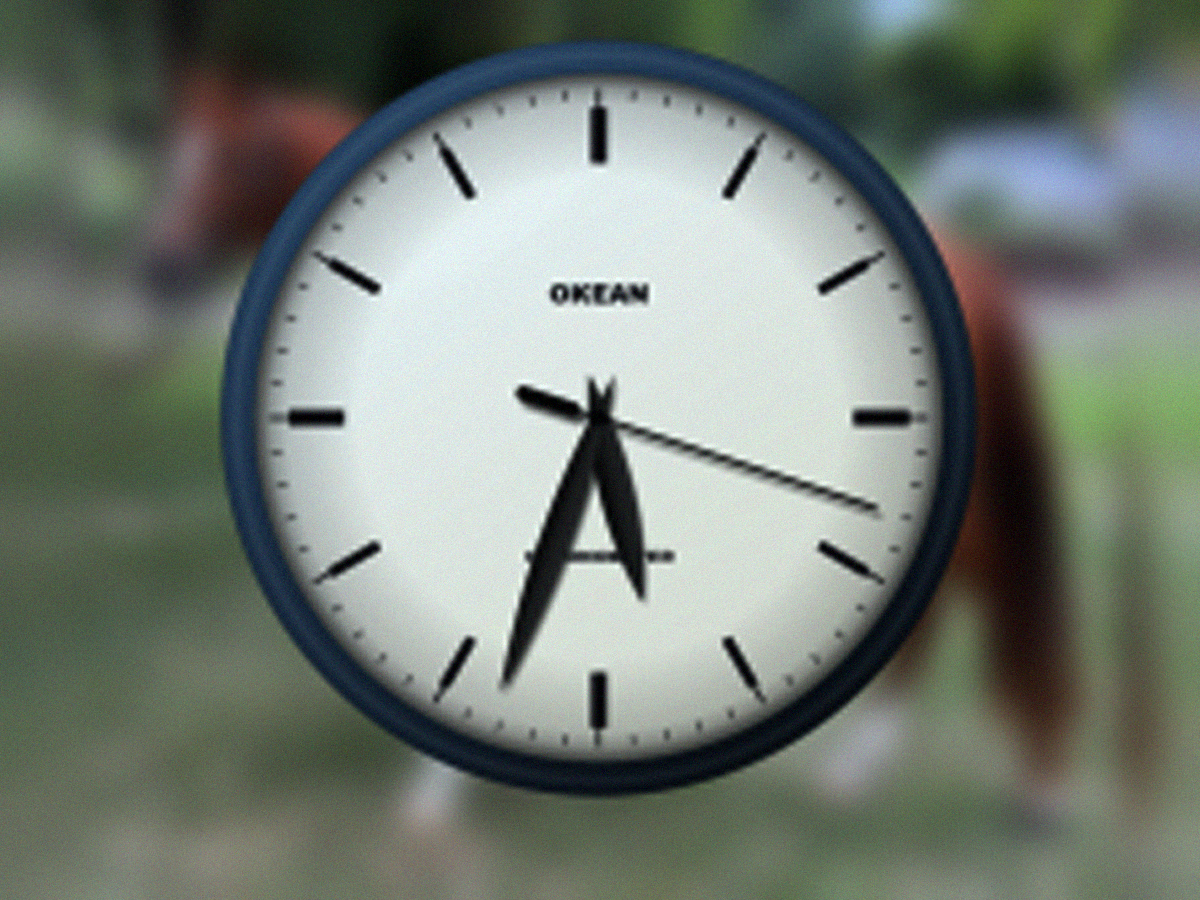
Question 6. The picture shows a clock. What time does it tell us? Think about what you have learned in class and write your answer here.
5:33:18
